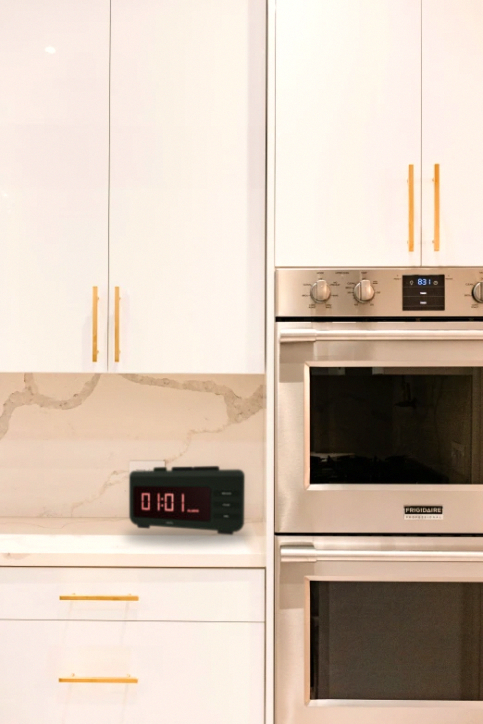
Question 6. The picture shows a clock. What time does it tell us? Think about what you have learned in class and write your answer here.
1:01
